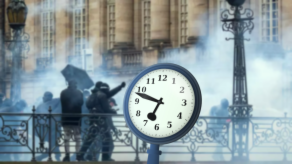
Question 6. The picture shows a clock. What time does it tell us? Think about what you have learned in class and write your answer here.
6:48
